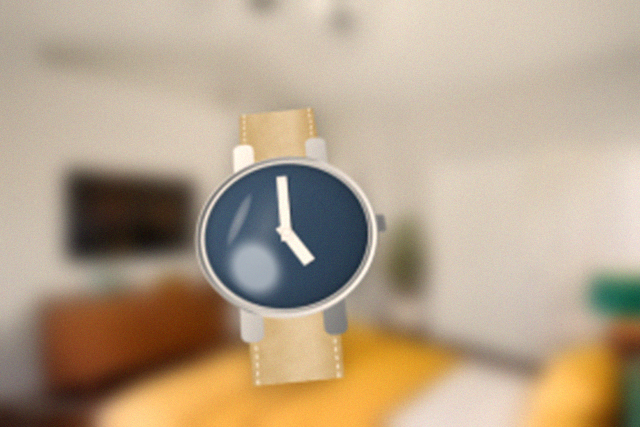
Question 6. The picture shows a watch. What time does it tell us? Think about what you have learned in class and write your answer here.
5:00
